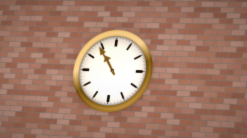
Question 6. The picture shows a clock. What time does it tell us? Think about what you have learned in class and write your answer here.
10:54
